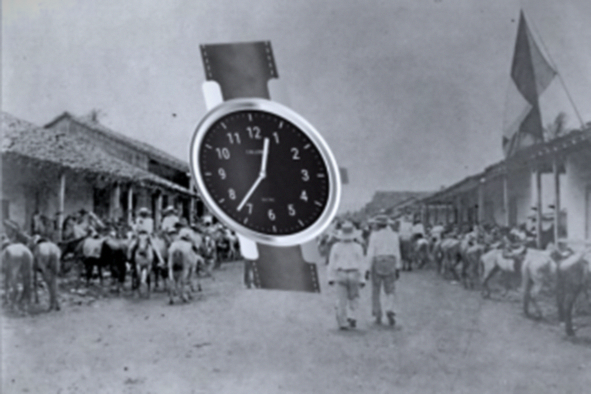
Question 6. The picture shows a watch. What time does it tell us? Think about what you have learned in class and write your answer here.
12:37
